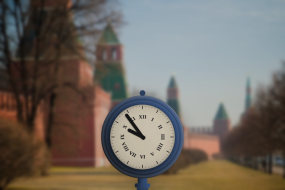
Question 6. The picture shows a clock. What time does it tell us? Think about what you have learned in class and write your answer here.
9:54
